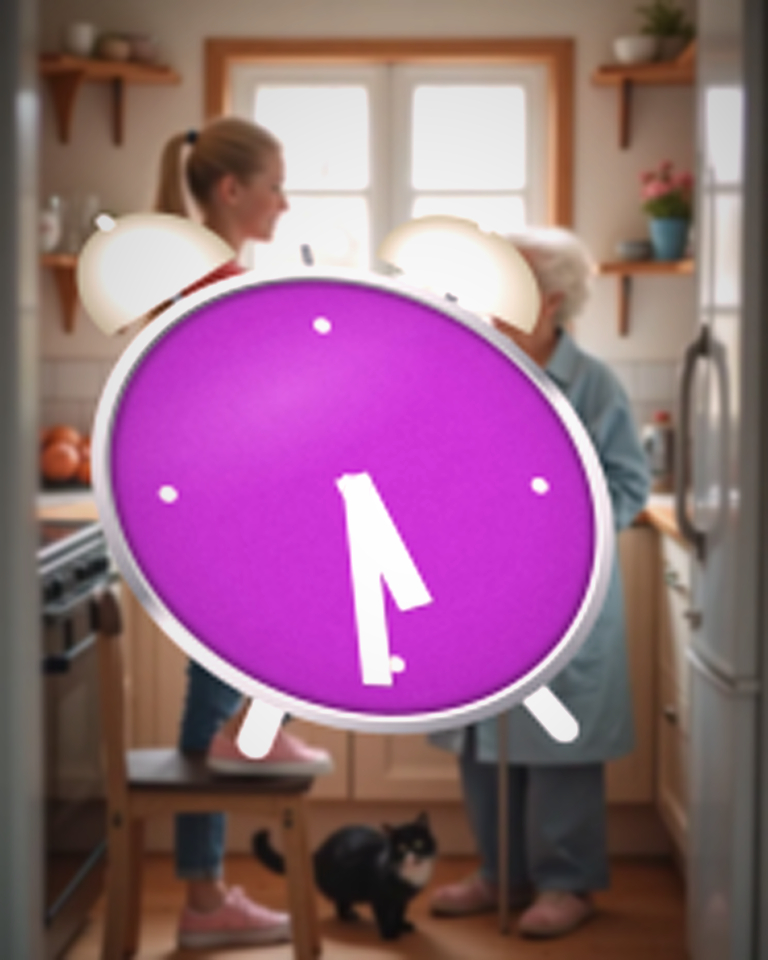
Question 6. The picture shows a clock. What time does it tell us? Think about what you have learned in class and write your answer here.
5:31
